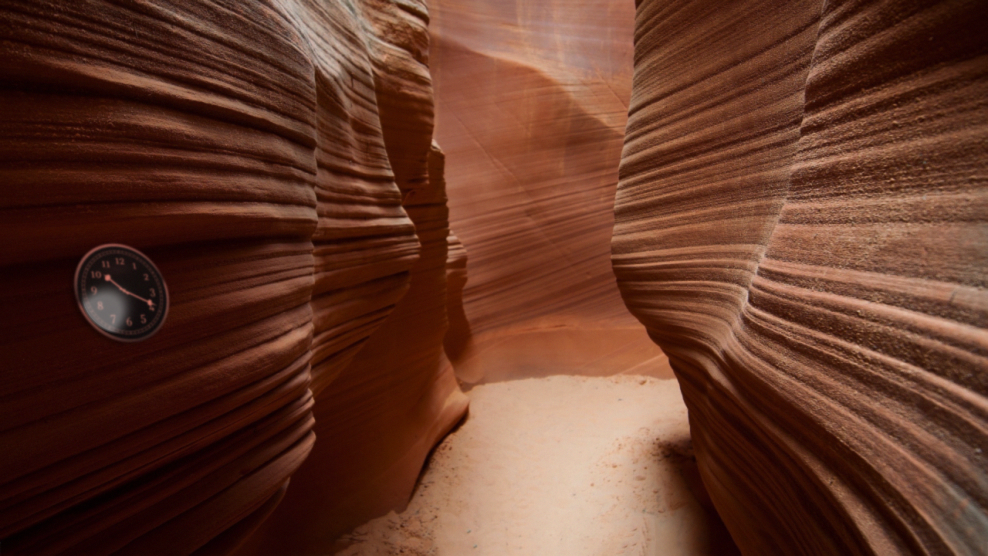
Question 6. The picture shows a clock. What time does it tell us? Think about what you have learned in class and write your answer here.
10:19
